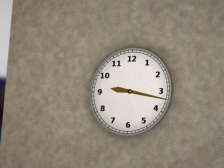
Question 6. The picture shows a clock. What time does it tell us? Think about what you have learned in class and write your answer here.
9:17
